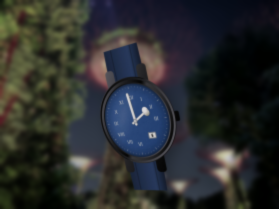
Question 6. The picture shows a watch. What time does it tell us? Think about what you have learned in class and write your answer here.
1:59
